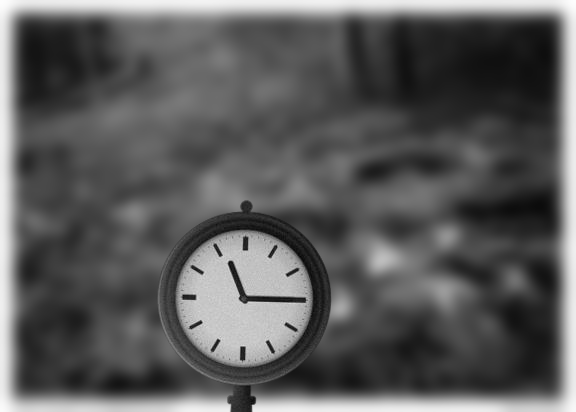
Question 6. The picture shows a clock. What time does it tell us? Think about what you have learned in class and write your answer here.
11:15
